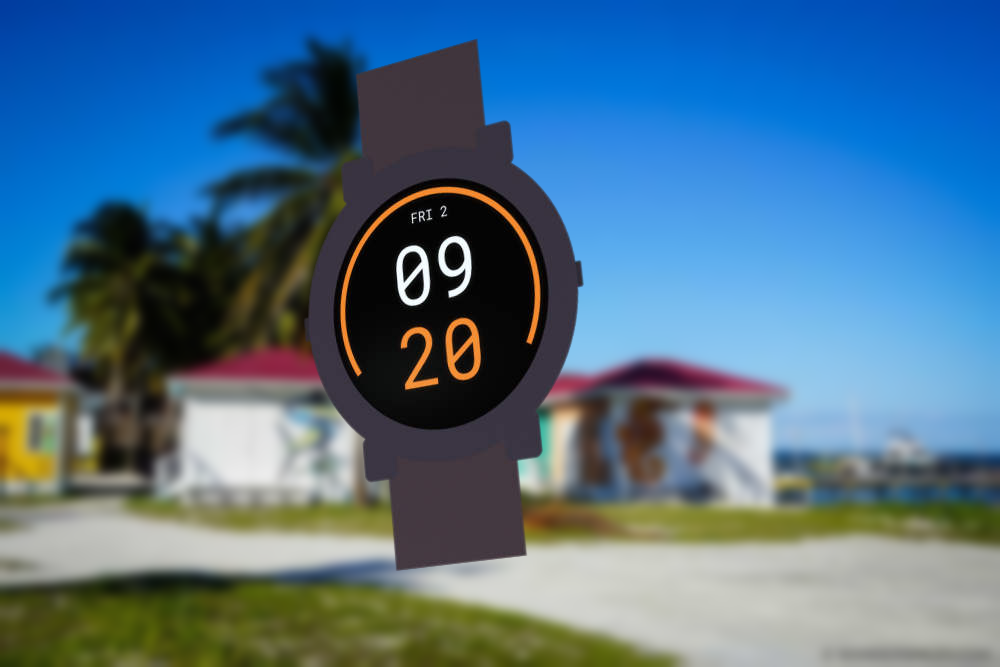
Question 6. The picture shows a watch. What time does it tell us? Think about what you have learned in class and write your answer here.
9:20
